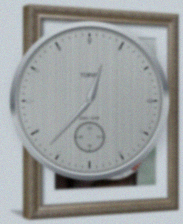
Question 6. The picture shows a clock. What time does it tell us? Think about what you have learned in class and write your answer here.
12:37
